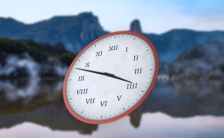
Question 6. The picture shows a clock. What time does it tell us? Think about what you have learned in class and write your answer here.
3:48
